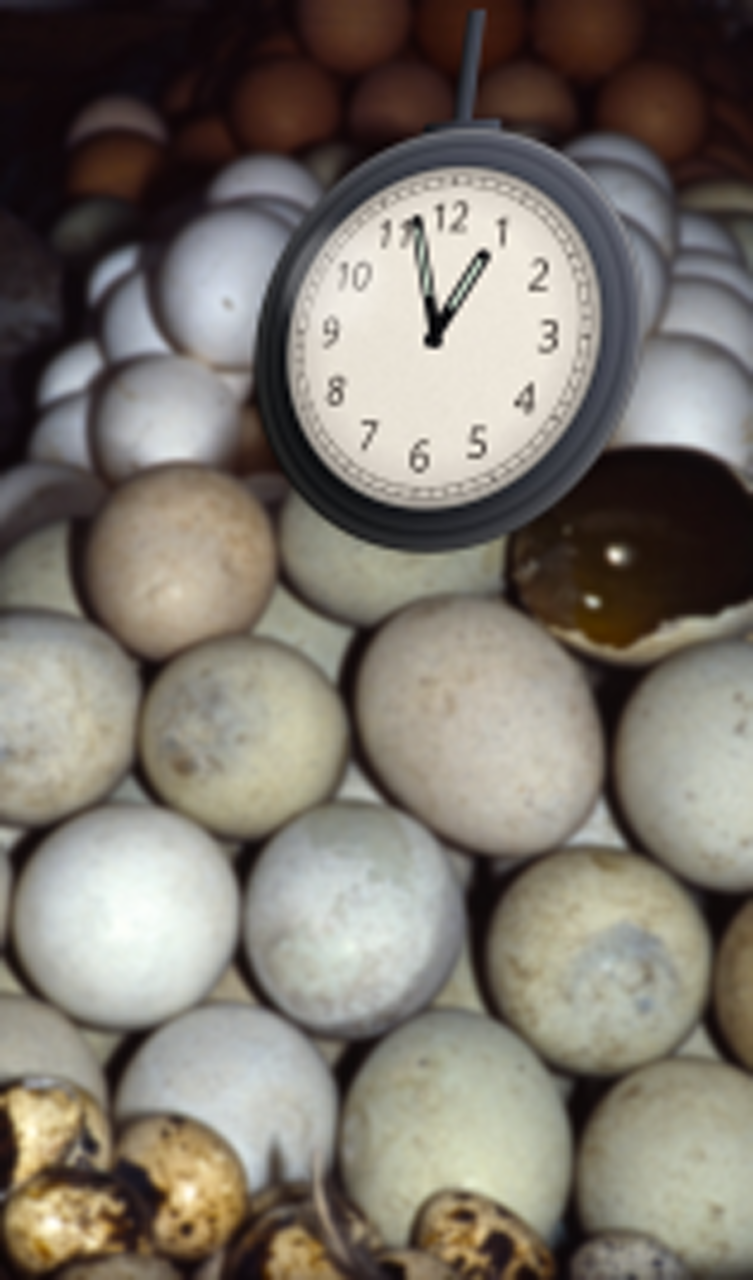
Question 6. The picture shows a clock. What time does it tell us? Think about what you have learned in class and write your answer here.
12:57
